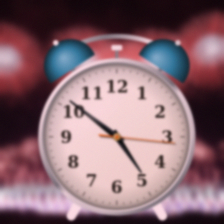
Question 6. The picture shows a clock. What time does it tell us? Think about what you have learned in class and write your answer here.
4:51:16
